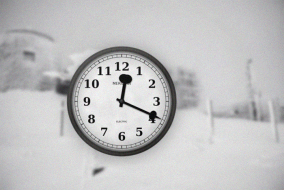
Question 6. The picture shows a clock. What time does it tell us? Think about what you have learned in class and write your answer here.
12:19
